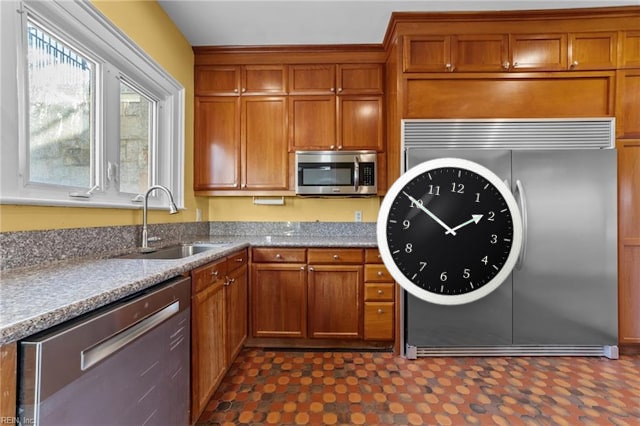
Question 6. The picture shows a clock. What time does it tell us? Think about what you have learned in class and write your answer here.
1:50
